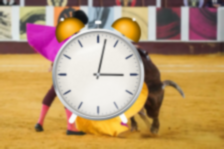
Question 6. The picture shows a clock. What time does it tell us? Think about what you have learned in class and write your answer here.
3:02
